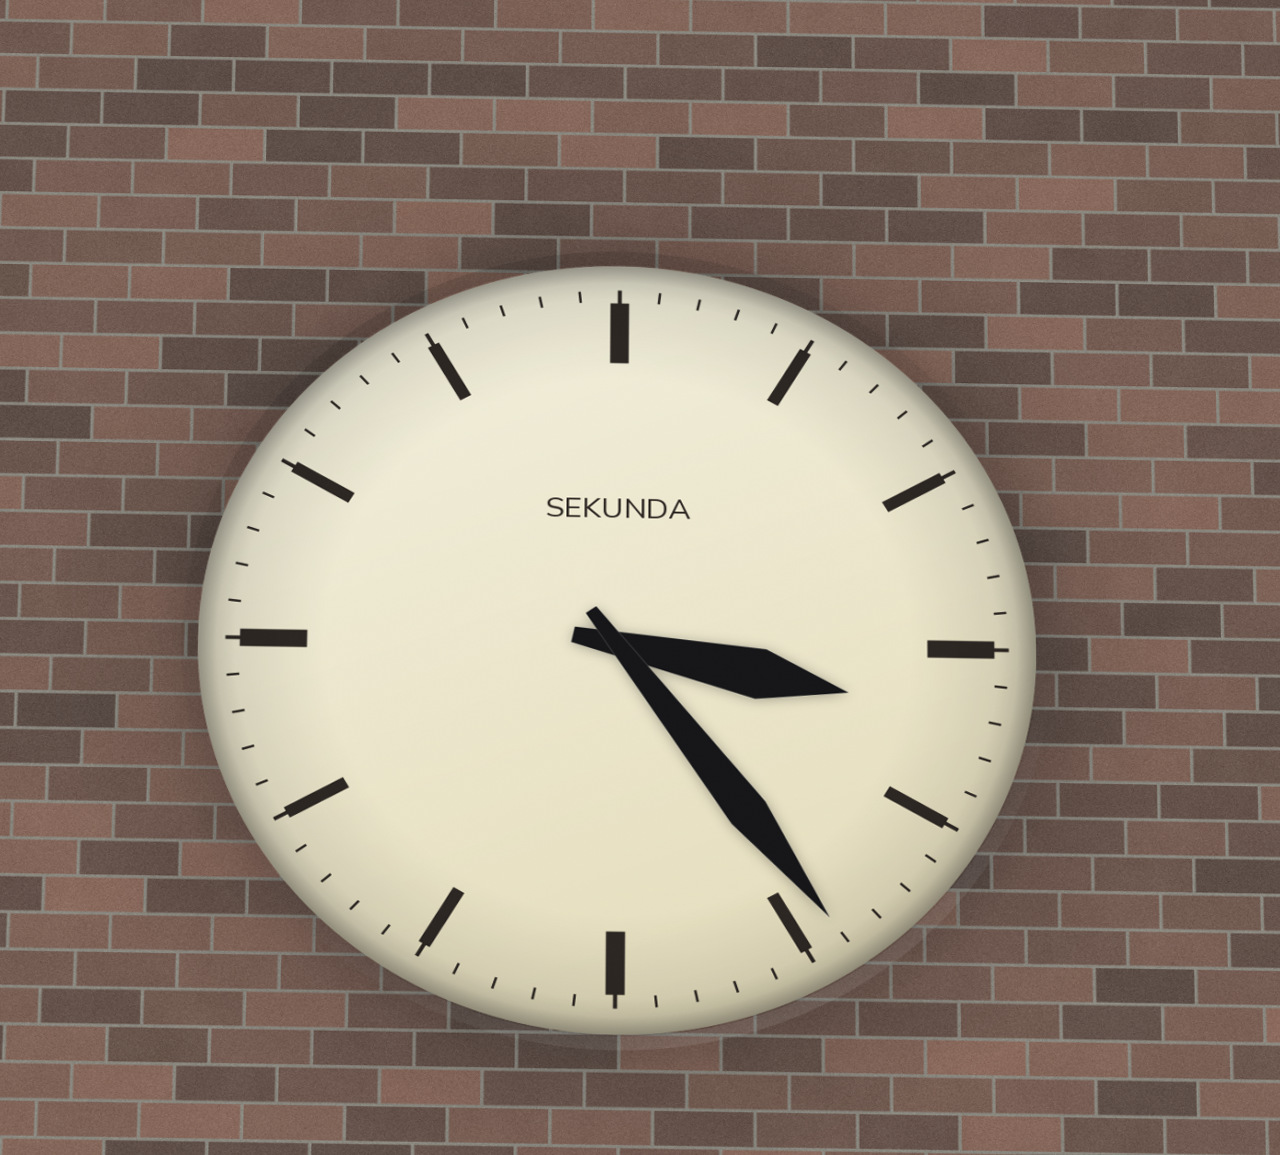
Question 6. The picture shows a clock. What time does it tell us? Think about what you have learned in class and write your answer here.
3:24
